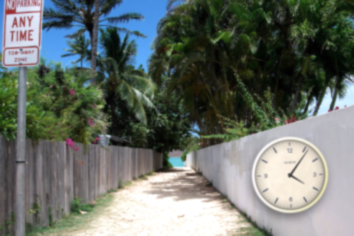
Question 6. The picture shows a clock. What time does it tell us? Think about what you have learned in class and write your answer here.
4:06
